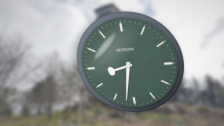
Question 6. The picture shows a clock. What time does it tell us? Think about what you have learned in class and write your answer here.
8:32
